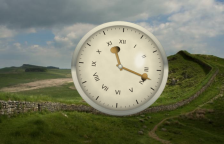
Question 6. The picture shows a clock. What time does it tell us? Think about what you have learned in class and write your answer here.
11:18
